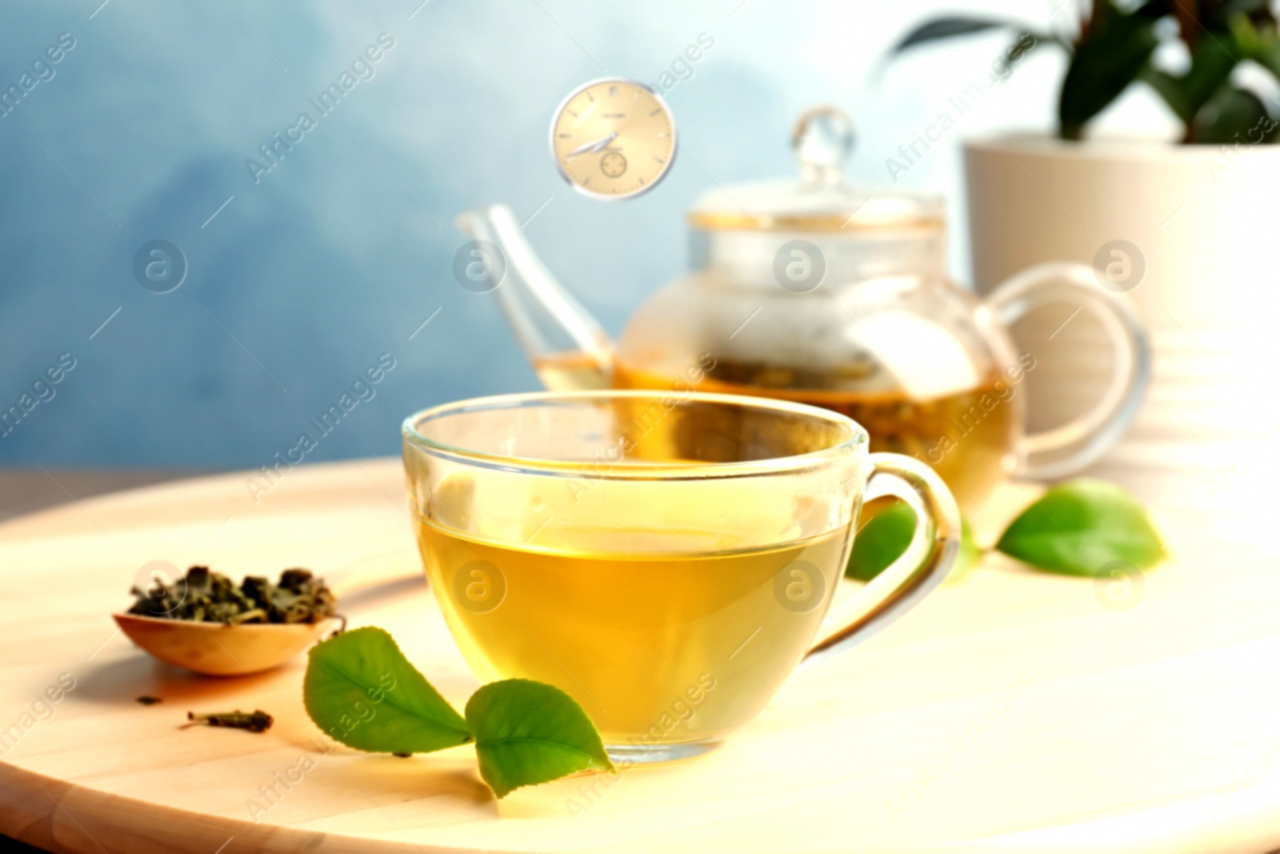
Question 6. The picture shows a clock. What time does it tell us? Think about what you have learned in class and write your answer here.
7:41
